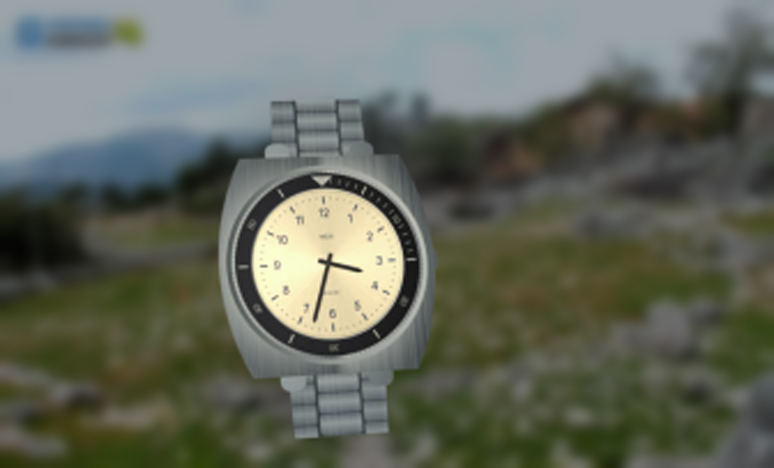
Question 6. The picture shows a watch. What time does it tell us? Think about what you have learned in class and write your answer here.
3:33
